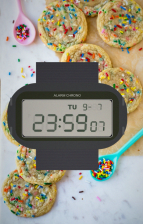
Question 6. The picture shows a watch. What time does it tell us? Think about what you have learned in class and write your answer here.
23:59:07
